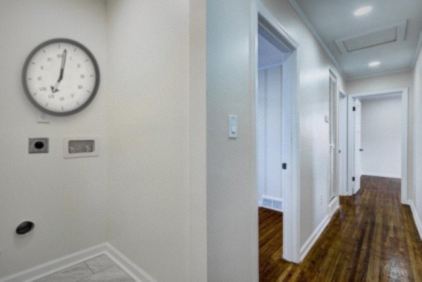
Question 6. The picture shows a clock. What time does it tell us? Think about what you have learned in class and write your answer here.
7:02
